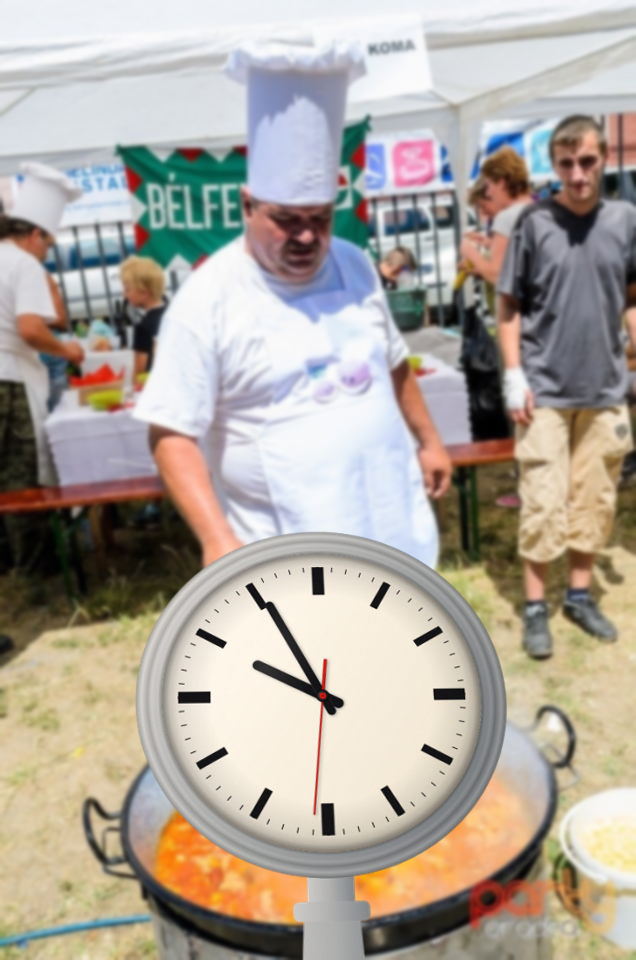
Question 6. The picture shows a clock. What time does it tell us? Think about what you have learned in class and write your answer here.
9:55:31
